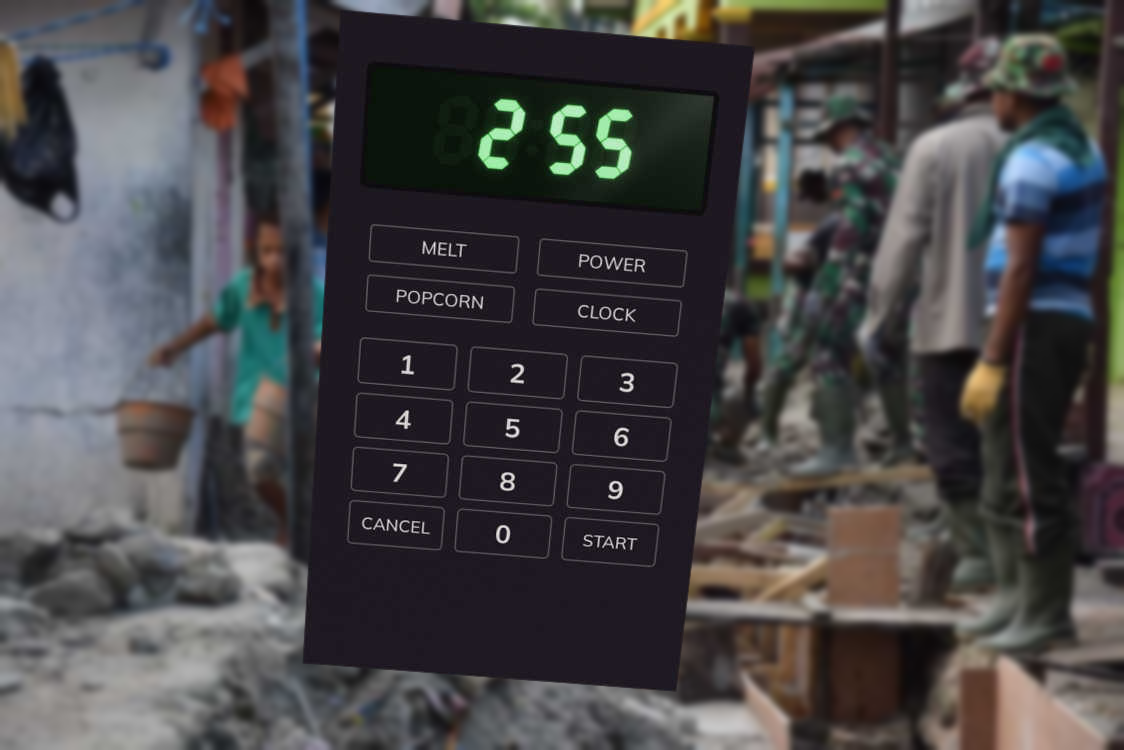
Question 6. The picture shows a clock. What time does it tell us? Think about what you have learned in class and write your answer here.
2:55
